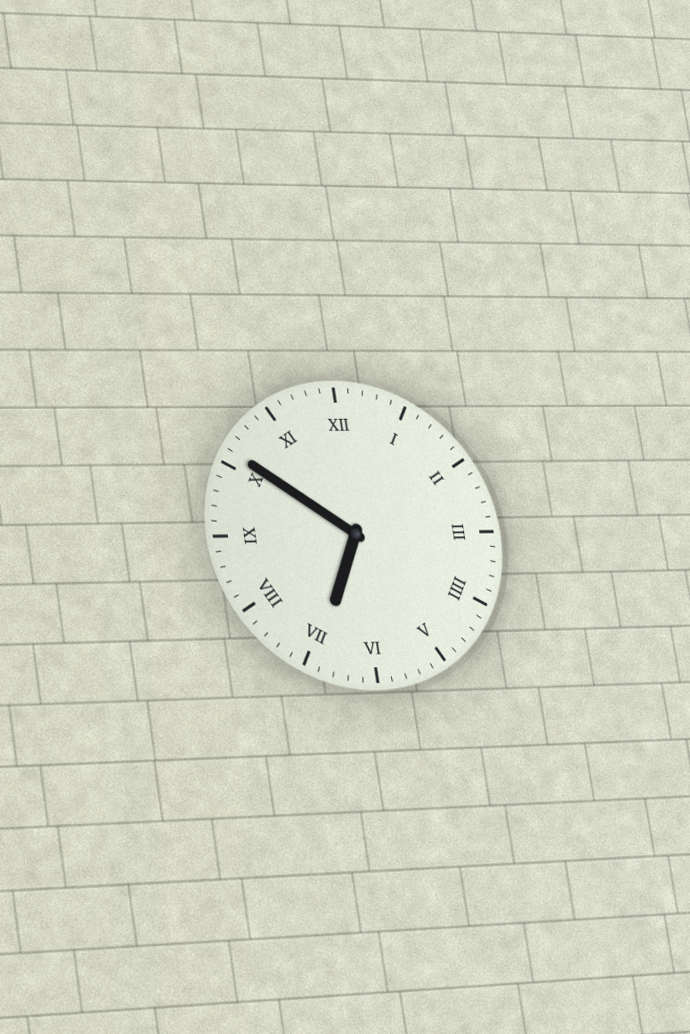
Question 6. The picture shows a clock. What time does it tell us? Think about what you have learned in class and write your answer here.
6:51
